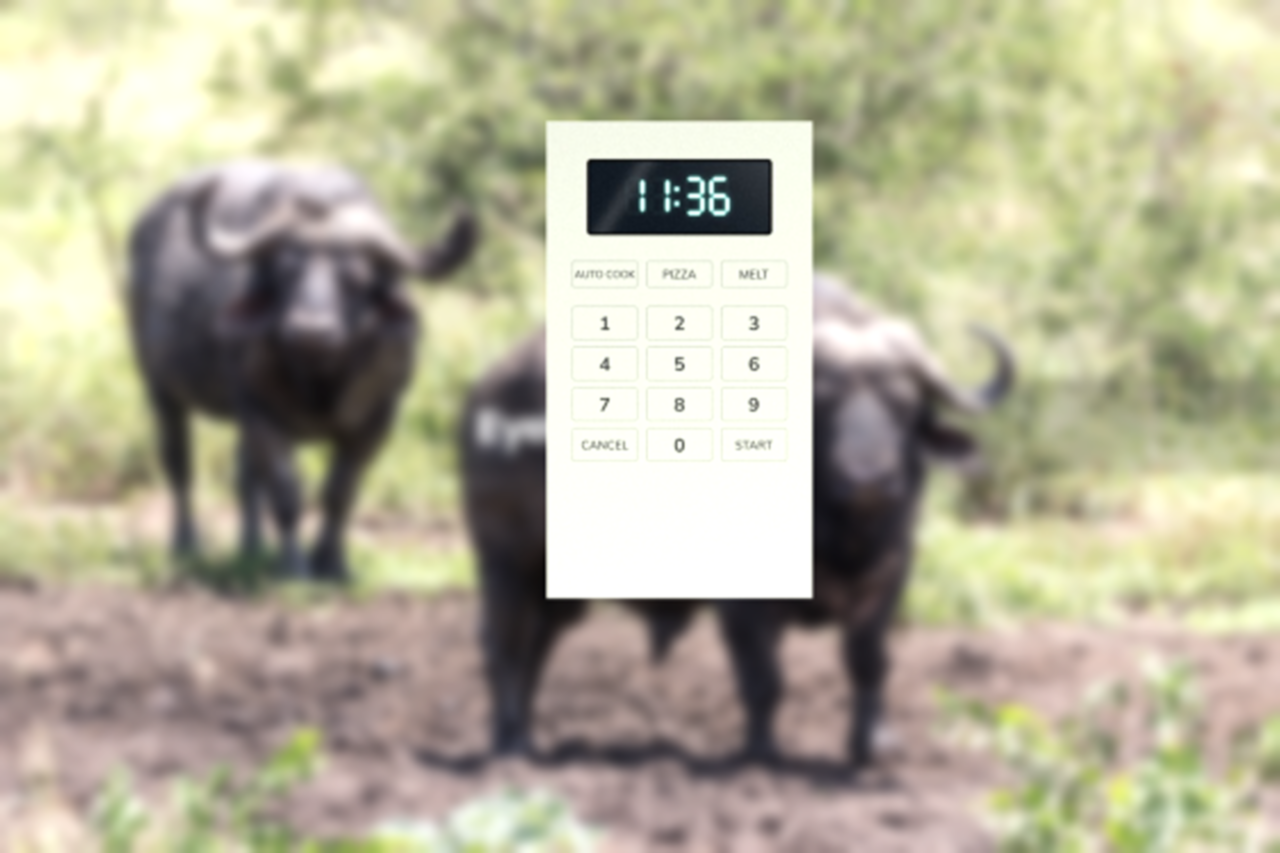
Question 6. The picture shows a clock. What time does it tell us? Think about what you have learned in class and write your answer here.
11:36
